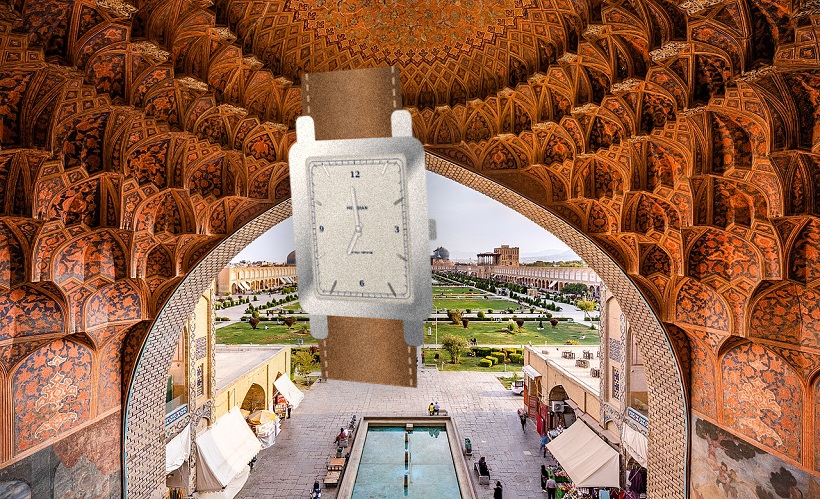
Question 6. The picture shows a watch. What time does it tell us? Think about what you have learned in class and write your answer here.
6:59
